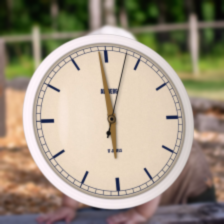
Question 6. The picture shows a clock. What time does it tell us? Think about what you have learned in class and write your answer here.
5:59:03
